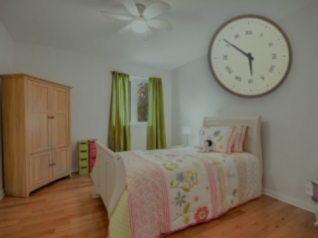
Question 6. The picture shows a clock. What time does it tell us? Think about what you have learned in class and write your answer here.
5:51
